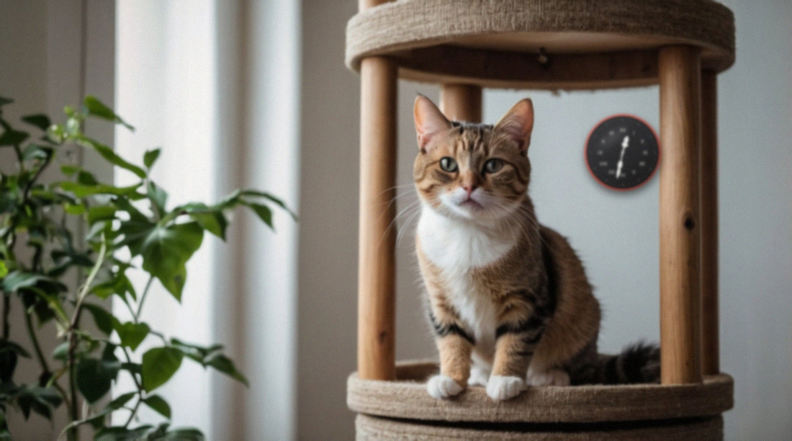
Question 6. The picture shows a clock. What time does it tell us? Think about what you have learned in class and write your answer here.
12:32
